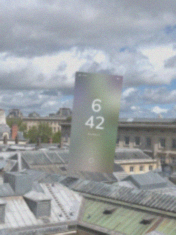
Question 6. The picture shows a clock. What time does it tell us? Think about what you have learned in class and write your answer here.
6:42
